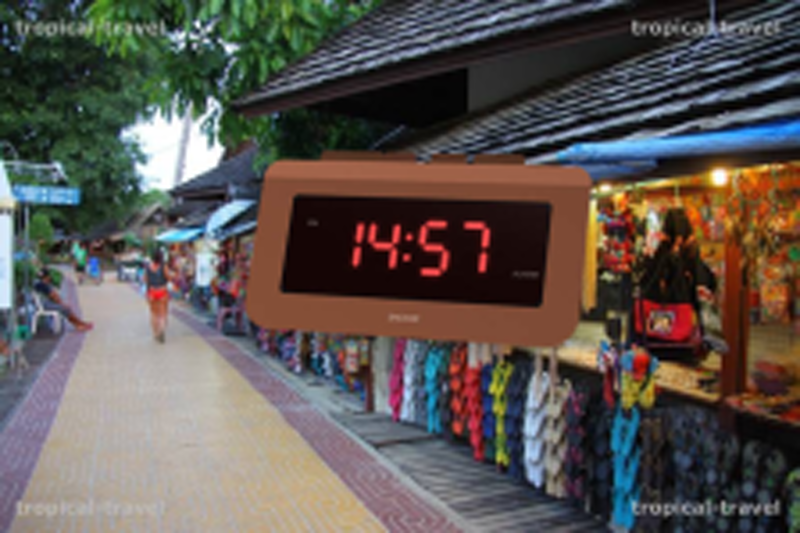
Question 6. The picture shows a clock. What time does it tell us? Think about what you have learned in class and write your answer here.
14:57
